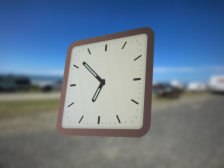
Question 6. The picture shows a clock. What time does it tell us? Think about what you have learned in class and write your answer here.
6:52
